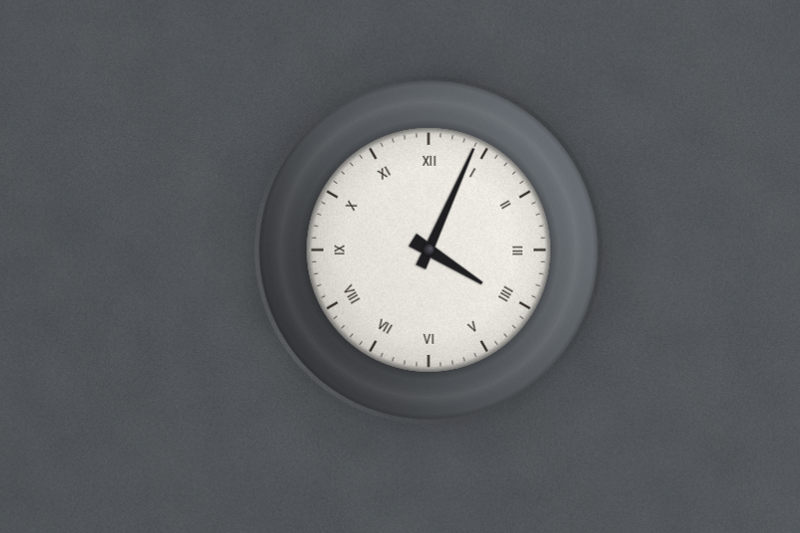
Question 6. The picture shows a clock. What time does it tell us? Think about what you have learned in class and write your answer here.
4:04
